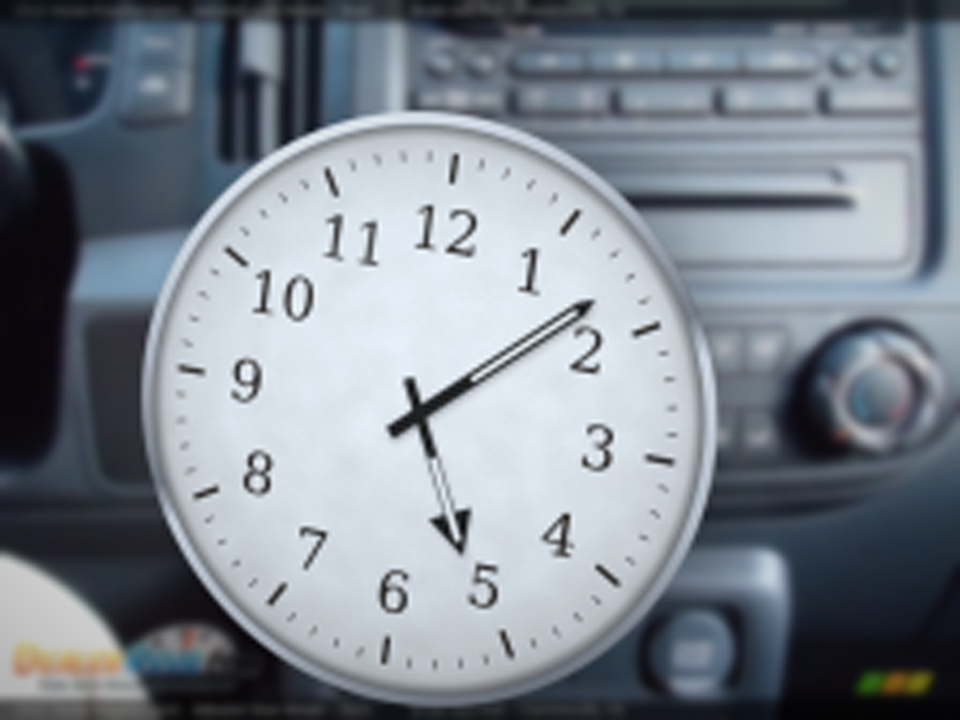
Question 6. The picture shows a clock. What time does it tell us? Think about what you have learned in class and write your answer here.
5:08
